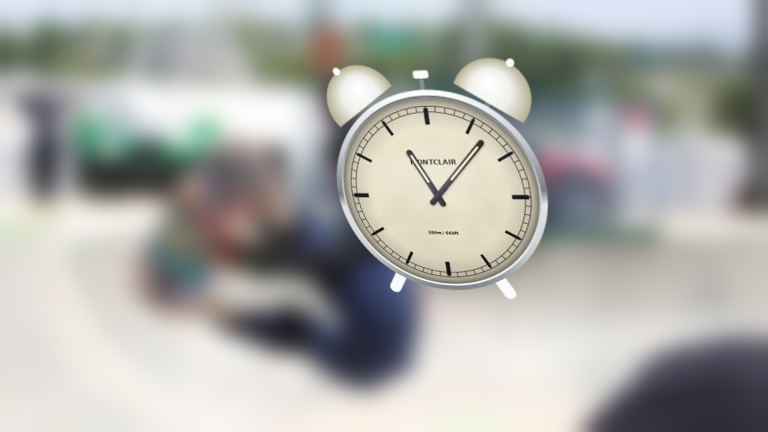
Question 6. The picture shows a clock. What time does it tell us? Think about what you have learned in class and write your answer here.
11:07
